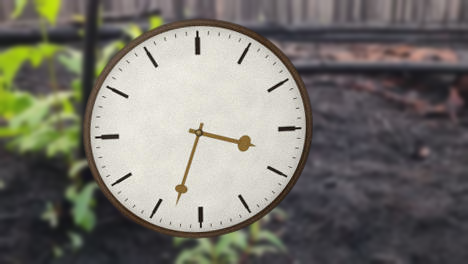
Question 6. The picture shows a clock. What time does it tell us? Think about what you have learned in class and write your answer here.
3:33
